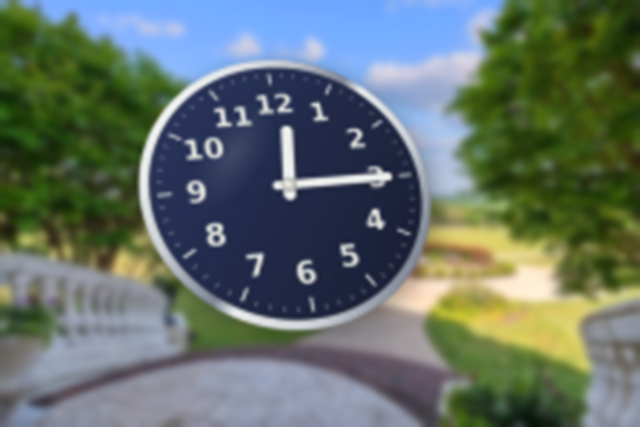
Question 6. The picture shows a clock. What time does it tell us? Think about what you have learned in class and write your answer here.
12:15
